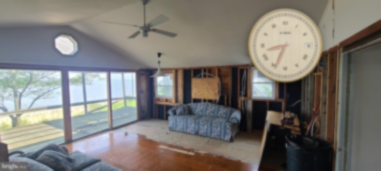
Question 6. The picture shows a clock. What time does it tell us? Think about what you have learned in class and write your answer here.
8:34
